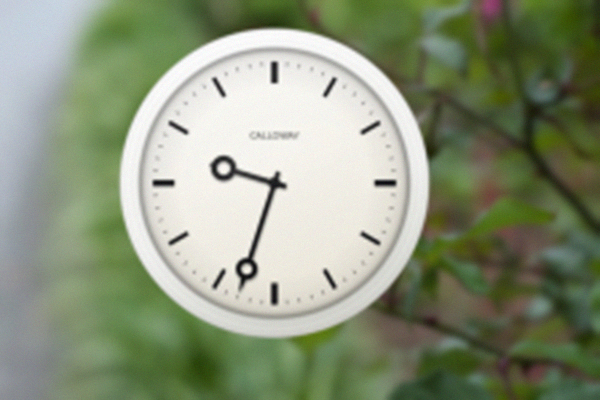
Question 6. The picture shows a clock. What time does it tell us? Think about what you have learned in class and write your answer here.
9:33
